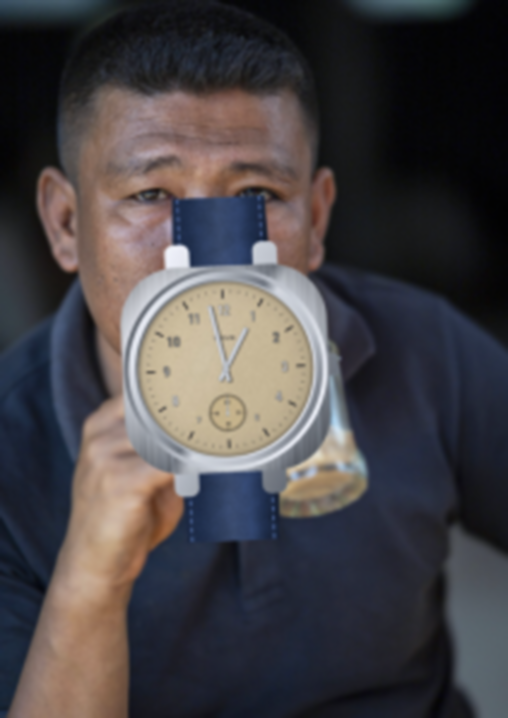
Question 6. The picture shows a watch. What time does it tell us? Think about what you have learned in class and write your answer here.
12:58
